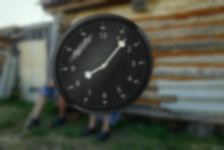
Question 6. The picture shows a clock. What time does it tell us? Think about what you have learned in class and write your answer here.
8:07
